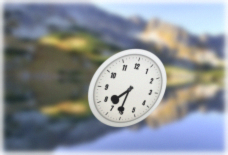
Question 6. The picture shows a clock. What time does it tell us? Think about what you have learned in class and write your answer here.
7:31
